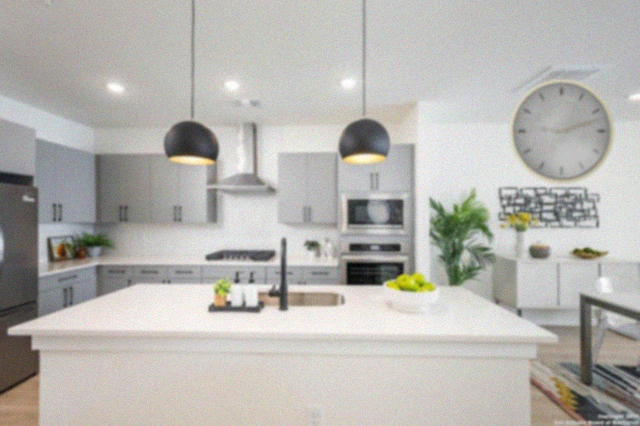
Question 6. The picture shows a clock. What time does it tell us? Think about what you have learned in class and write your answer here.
9:12
